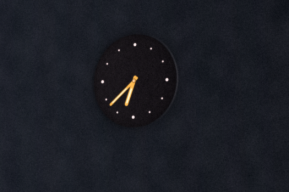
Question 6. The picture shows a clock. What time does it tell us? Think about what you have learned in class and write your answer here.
6:38
